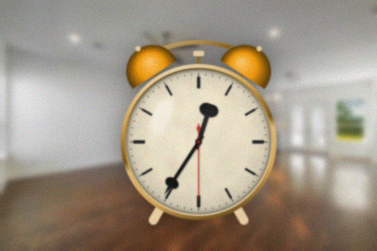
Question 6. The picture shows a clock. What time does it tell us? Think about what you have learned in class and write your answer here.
12:35:30
